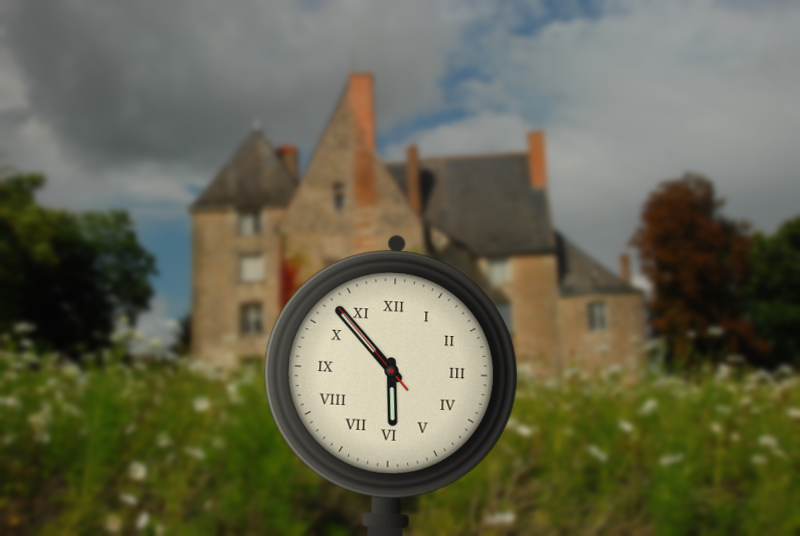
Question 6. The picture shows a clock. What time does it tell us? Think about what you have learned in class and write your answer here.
5:52:53
